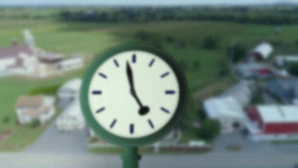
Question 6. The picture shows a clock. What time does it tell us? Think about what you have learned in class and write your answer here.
4:58
